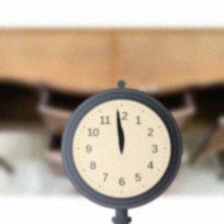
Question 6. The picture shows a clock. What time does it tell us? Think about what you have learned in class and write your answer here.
11:59
